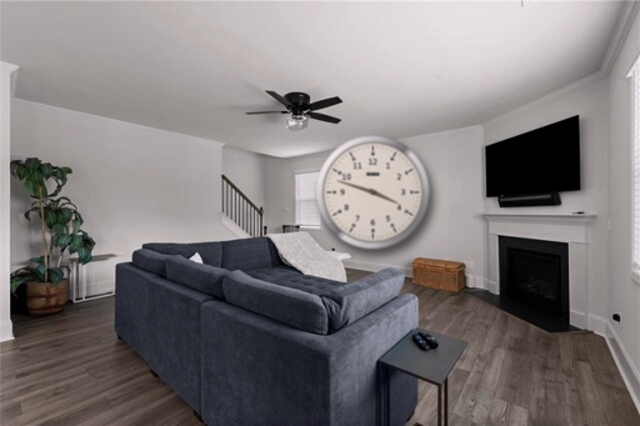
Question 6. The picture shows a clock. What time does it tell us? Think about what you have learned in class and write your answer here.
3:48
